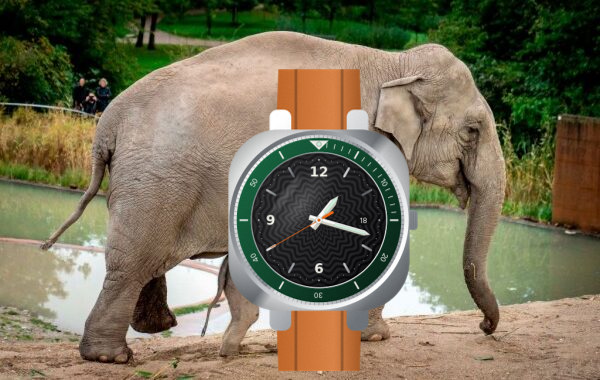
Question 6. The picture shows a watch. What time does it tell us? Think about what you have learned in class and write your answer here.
1:17:40
